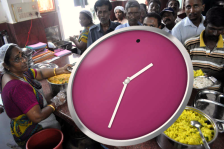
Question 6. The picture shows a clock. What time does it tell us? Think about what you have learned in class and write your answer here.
1:31
